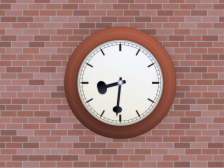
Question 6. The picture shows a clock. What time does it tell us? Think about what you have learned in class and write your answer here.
8:31
